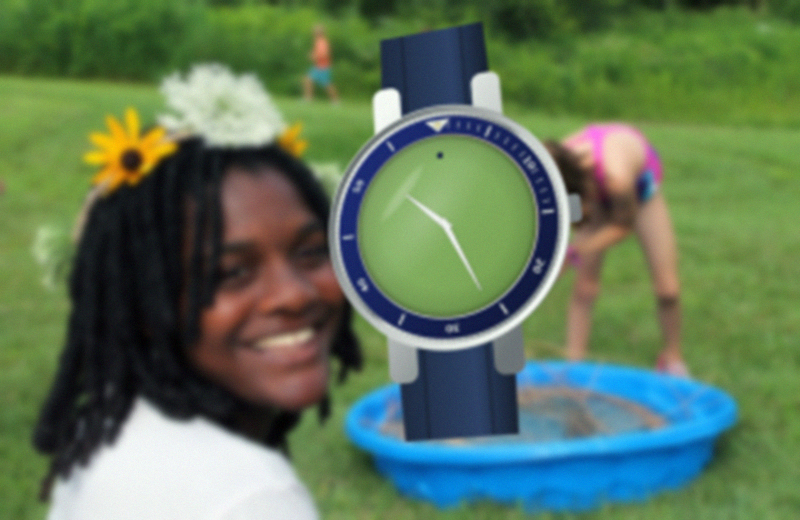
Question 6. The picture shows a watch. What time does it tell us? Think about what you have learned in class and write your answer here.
10:26
